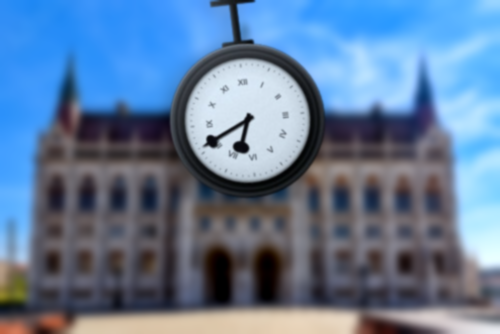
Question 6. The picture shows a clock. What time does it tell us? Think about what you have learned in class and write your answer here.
6:41
